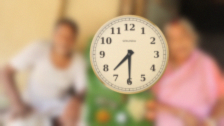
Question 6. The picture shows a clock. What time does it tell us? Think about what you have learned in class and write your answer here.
7:30
